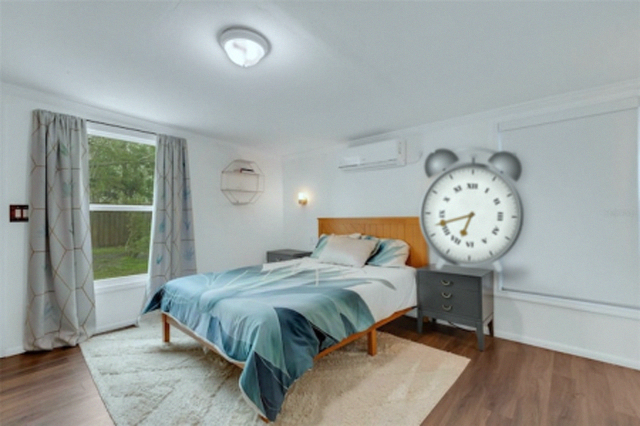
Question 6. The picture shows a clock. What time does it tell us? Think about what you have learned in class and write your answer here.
6:42
